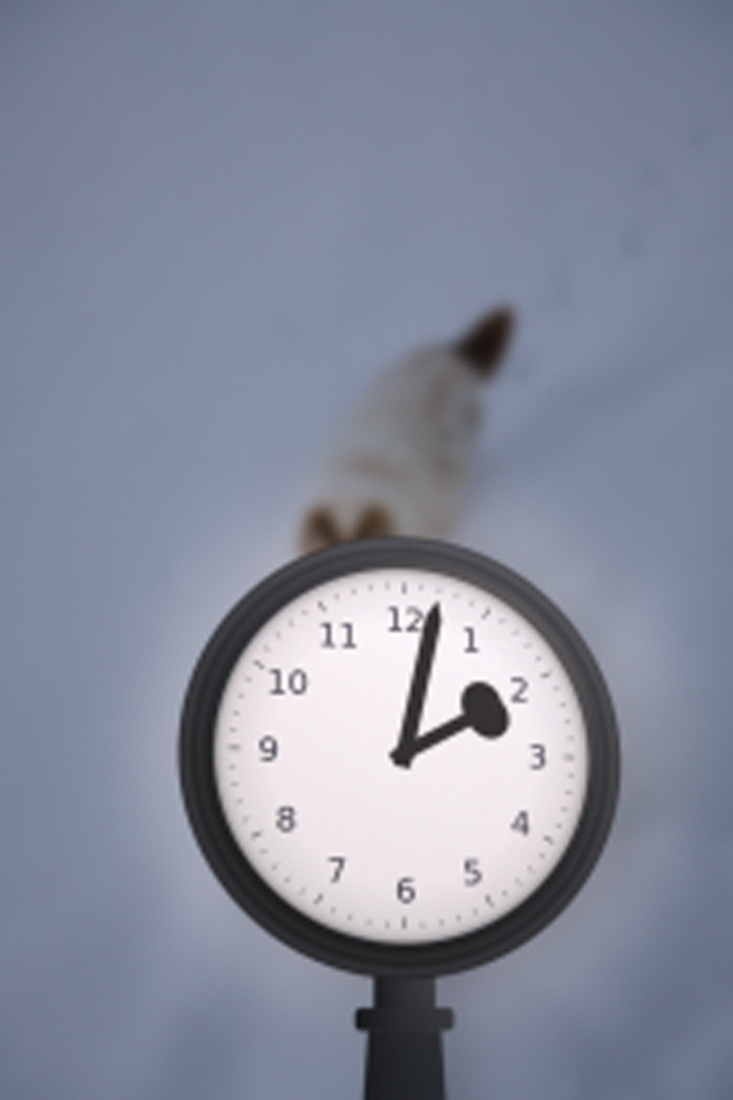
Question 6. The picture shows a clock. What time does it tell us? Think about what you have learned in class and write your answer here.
2:02
